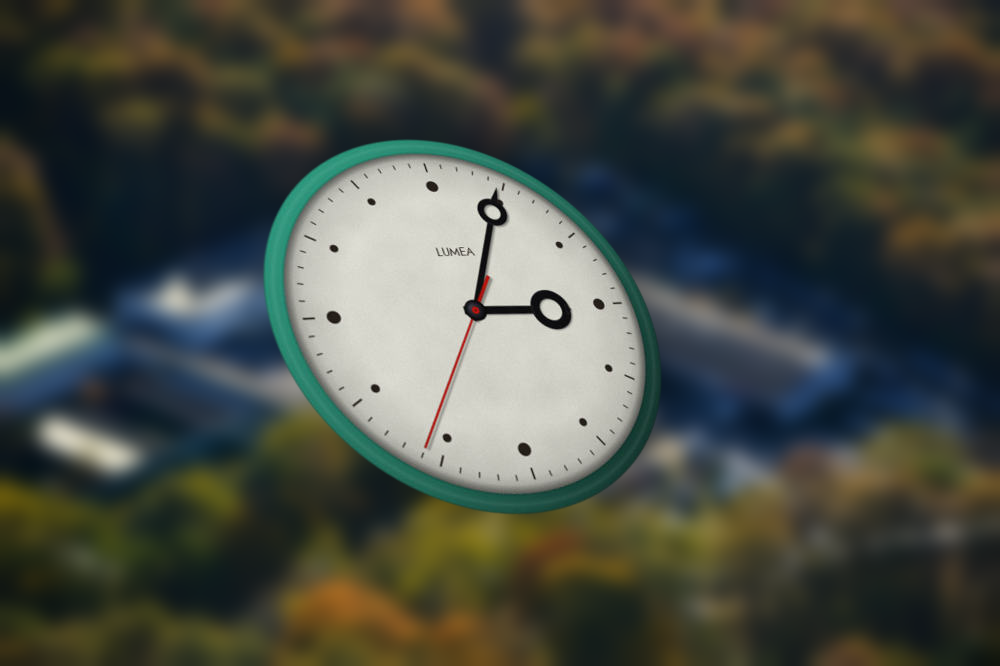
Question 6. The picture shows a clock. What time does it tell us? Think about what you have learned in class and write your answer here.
3:04:36
